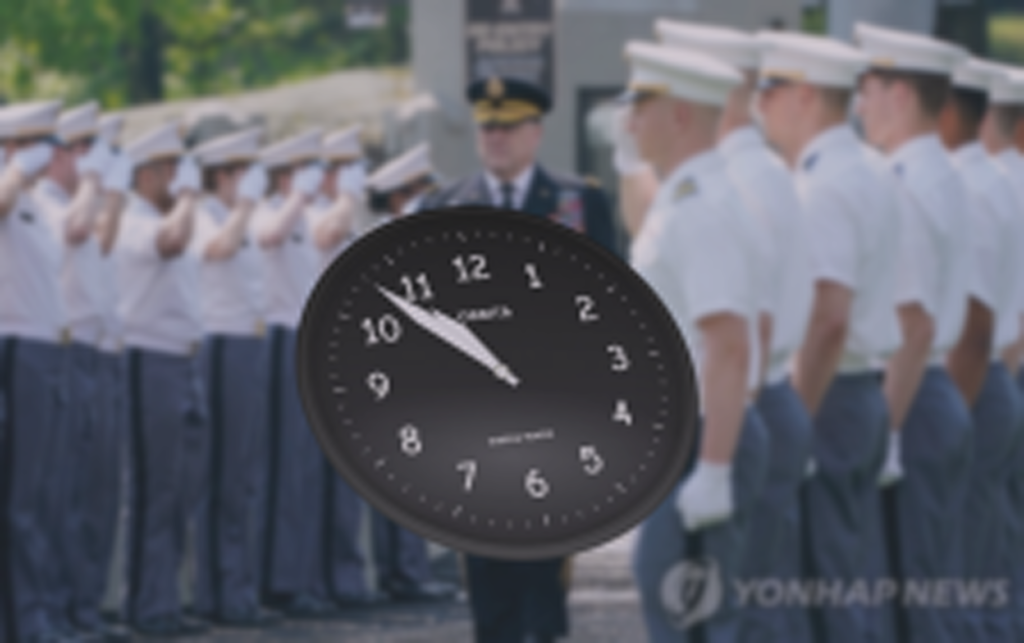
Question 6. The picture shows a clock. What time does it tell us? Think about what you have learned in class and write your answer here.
10:53
